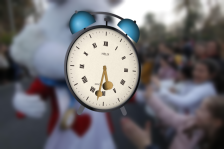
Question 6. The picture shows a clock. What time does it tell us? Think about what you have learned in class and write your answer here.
5:32
